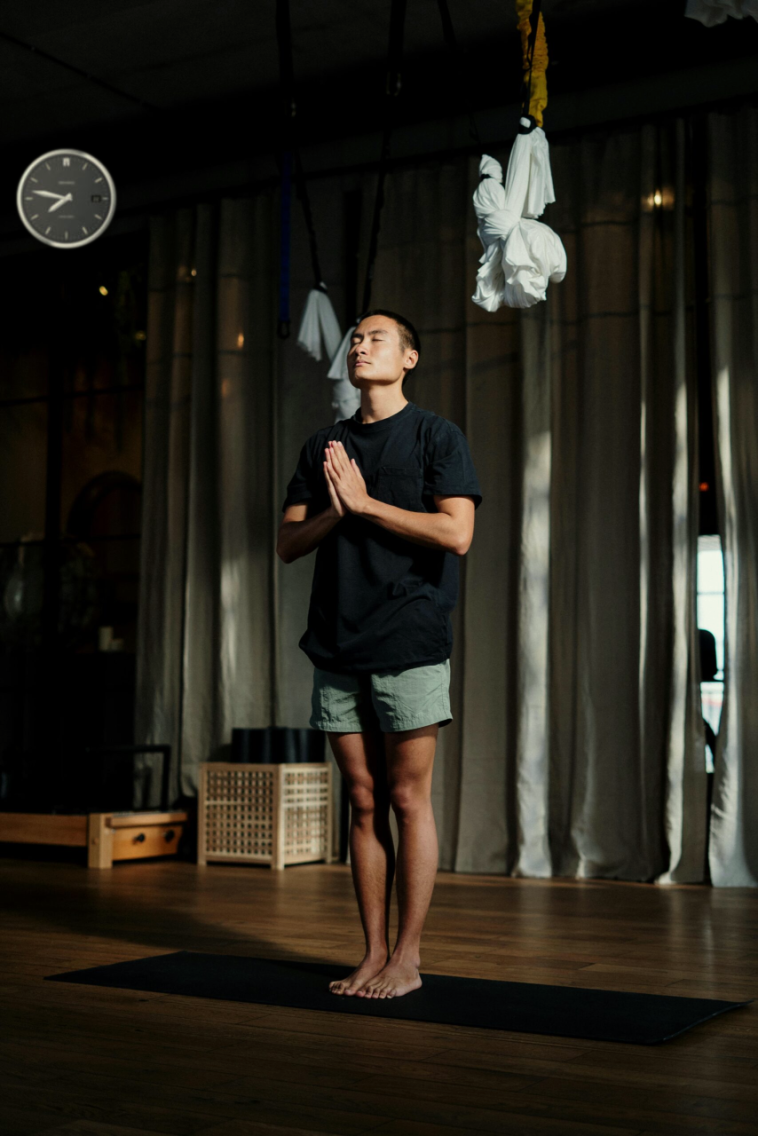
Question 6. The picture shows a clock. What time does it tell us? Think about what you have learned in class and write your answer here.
7:47
